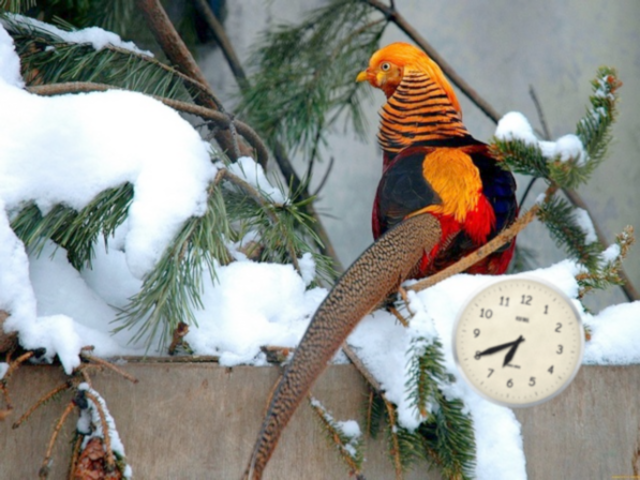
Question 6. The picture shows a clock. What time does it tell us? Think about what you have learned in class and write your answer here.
6:40
